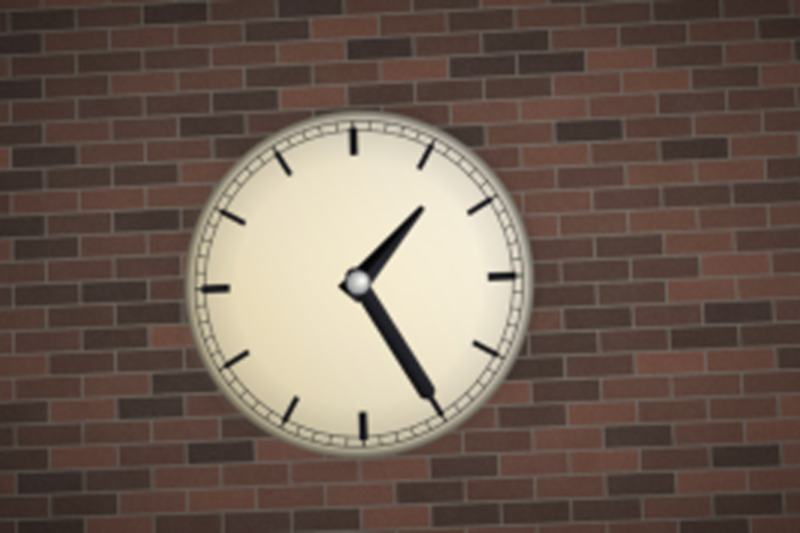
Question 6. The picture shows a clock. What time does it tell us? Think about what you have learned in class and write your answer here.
1:25
